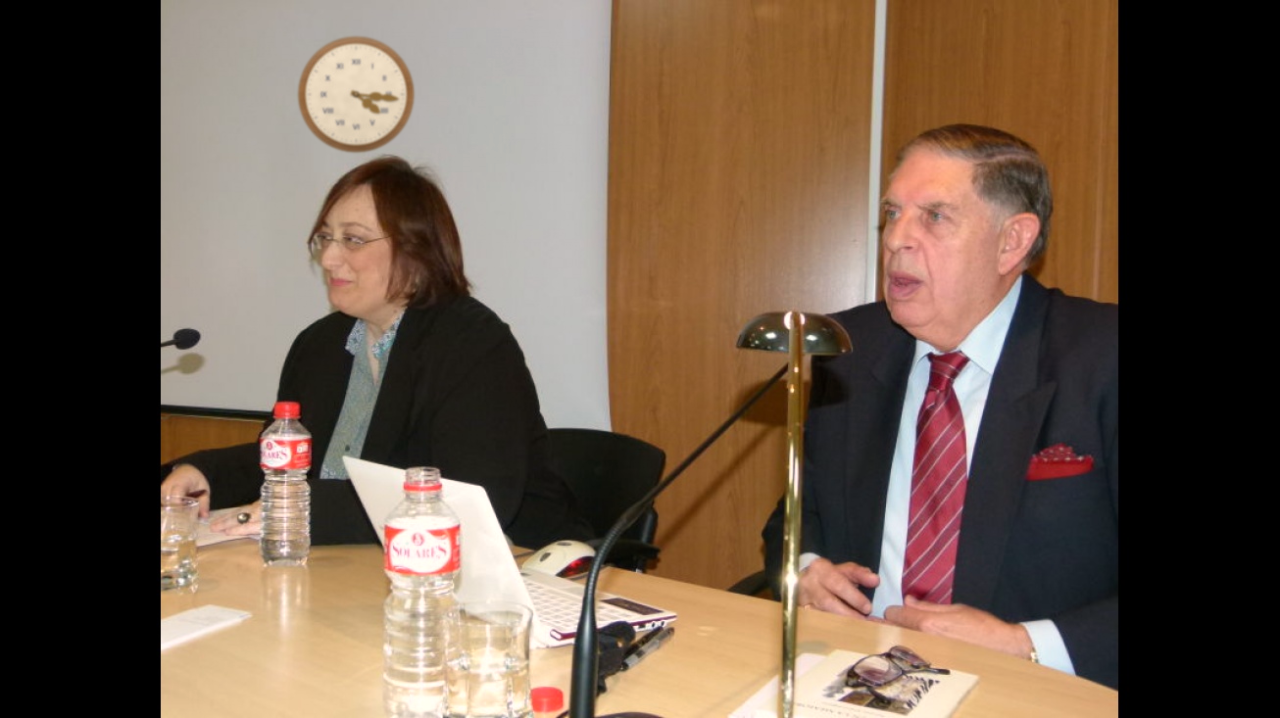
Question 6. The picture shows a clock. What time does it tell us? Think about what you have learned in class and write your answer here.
4:16
